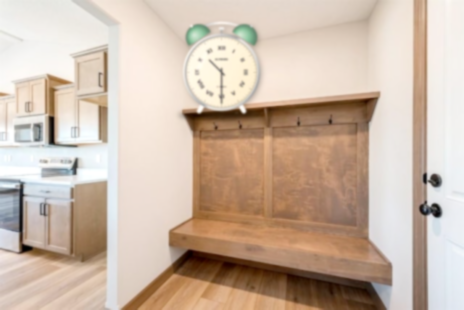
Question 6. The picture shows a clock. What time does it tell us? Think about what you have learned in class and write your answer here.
10:30
